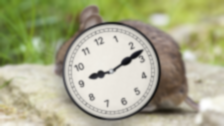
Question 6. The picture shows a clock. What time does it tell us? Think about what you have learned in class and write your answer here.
9:13
